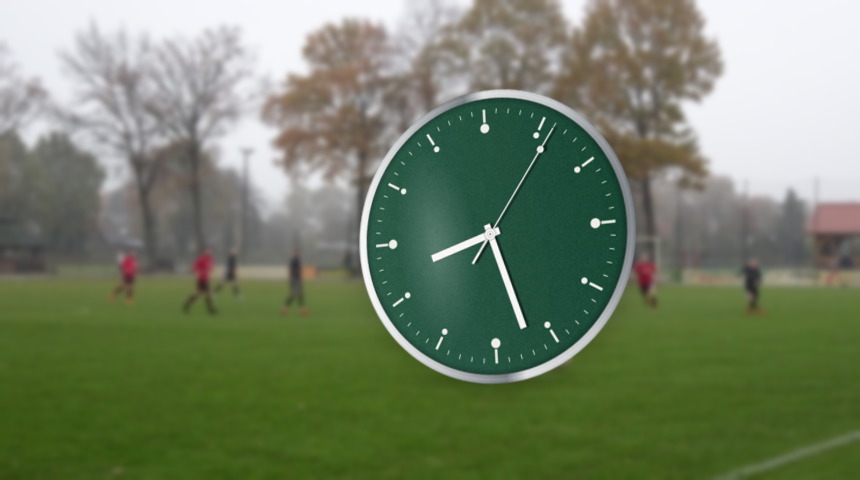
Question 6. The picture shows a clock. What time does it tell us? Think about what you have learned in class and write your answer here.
8:27:06
